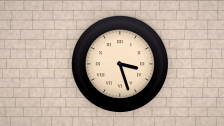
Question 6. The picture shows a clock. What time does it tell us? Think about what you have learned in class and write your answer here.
3:27
